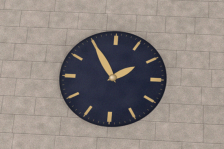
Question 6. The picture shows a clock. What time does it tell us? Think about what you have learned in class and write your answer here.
1:55
